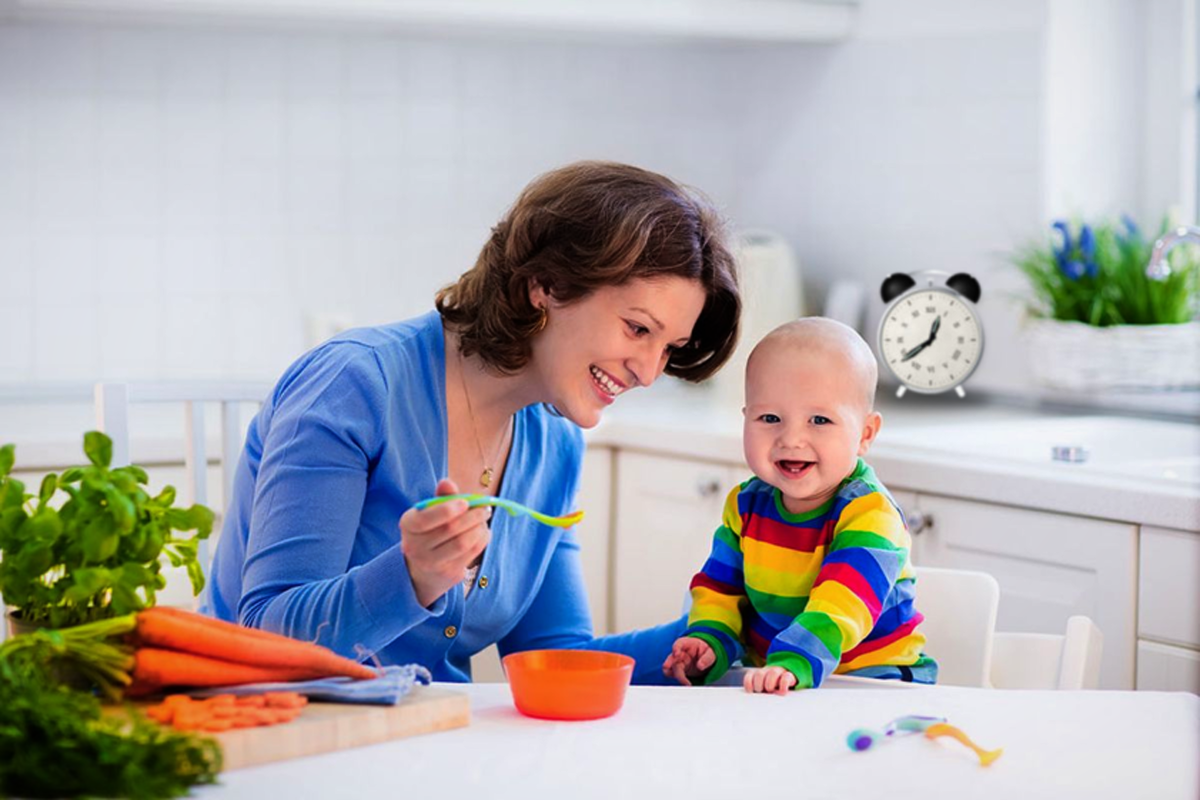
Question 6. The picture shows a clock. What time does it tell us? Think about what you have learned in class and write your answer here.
12:39
